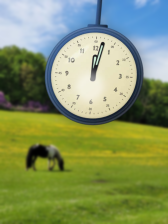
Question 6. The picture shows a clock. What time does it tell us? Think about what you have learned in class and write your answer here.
12:02
